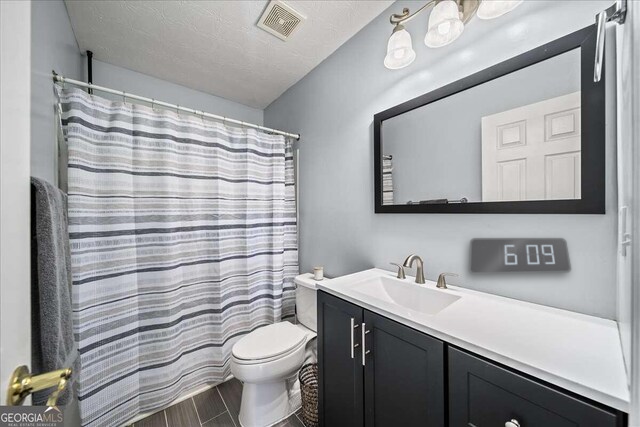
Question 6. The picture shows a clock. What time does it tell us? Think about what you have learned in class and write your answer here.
6:09
